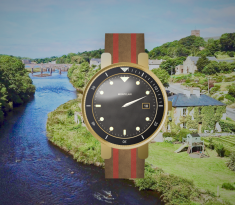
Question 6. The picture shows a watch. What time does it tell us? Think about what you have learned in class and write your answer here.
2:11
